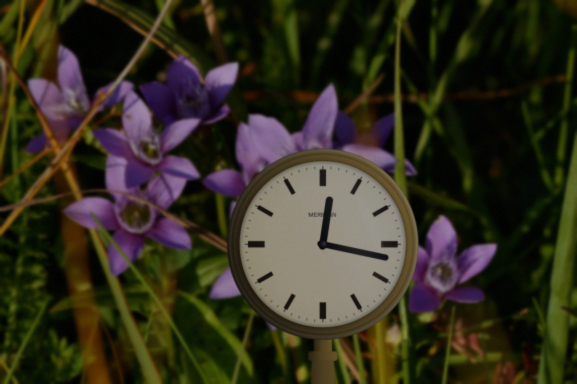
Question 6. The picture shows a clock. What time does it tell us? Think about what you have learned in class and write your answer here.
12:17
